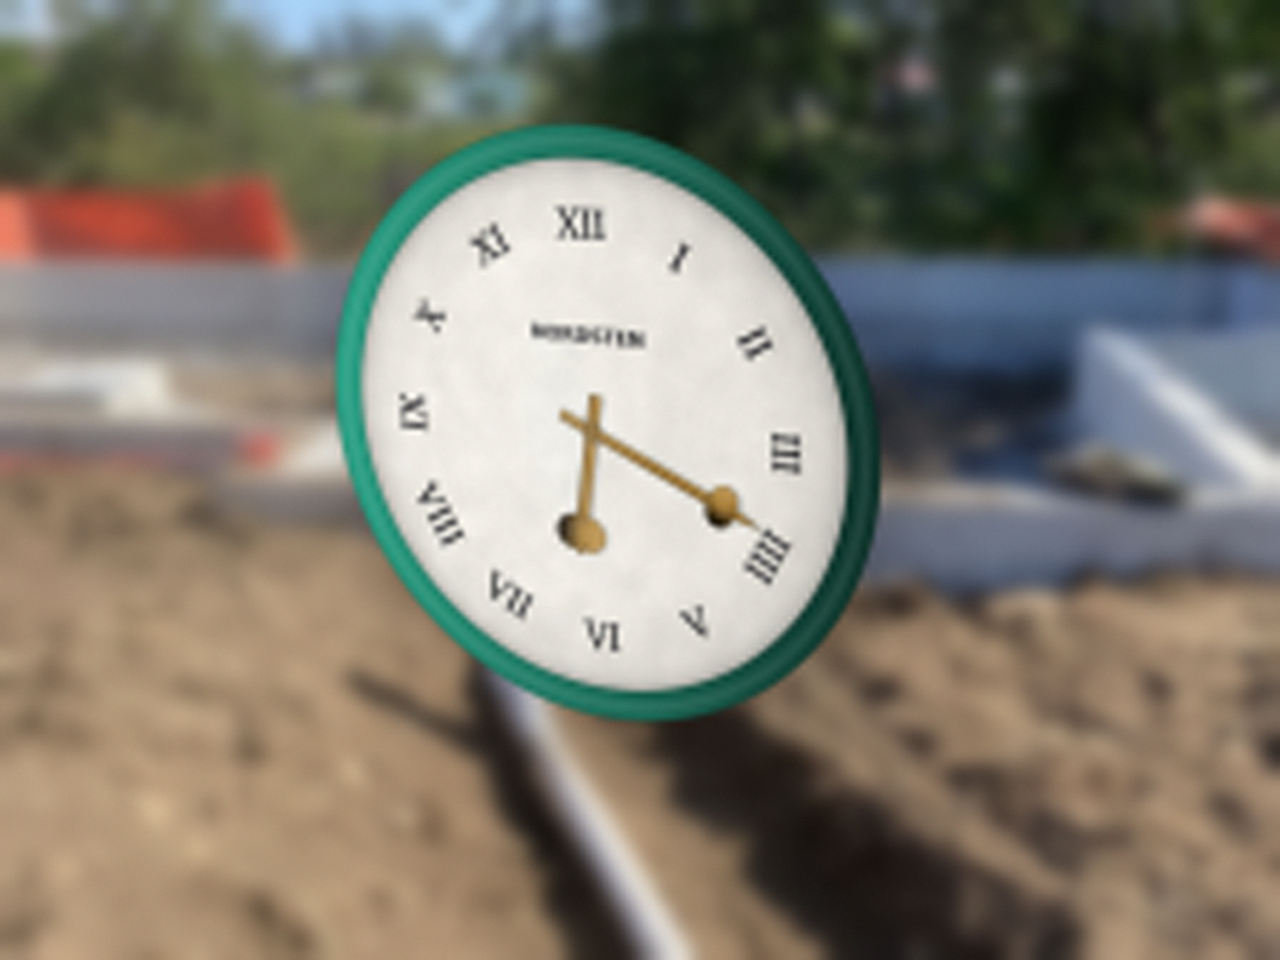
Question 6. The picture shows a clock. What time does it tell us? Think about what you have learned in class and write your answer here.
6:19
